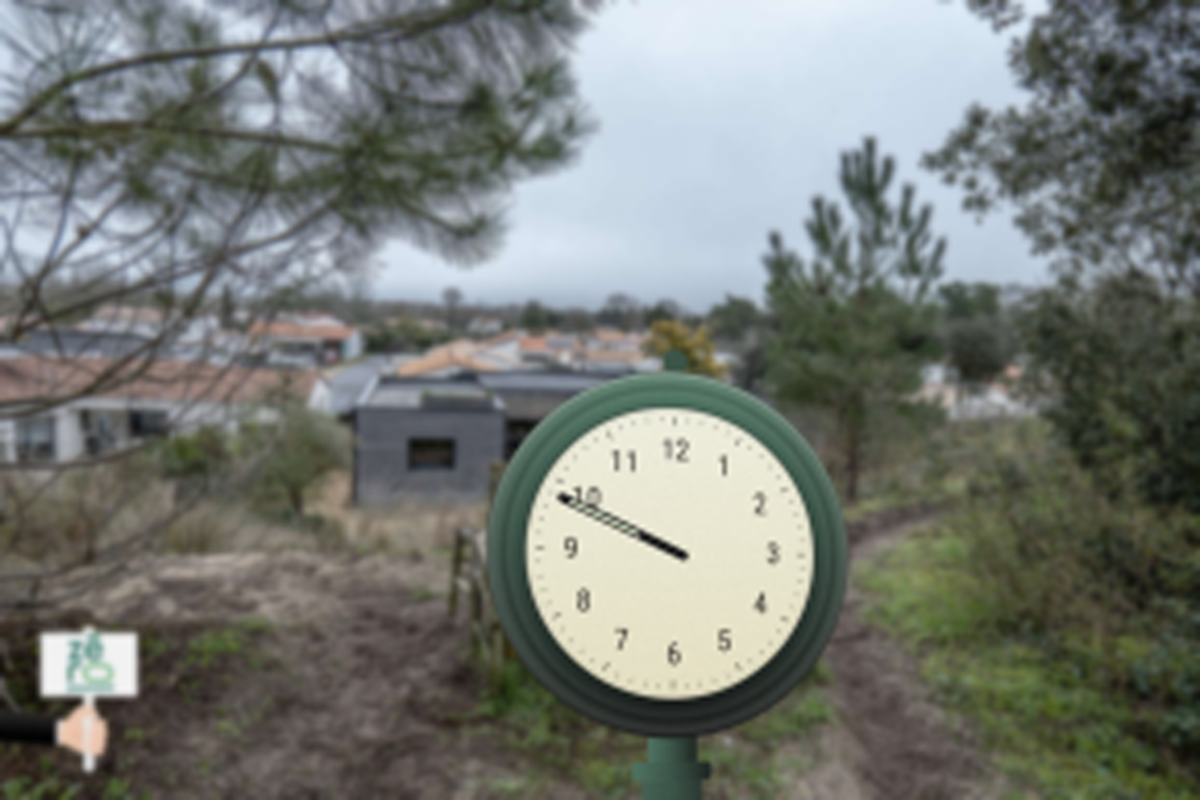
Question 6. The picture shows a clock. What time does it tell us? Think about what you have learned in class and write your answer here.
9:49
